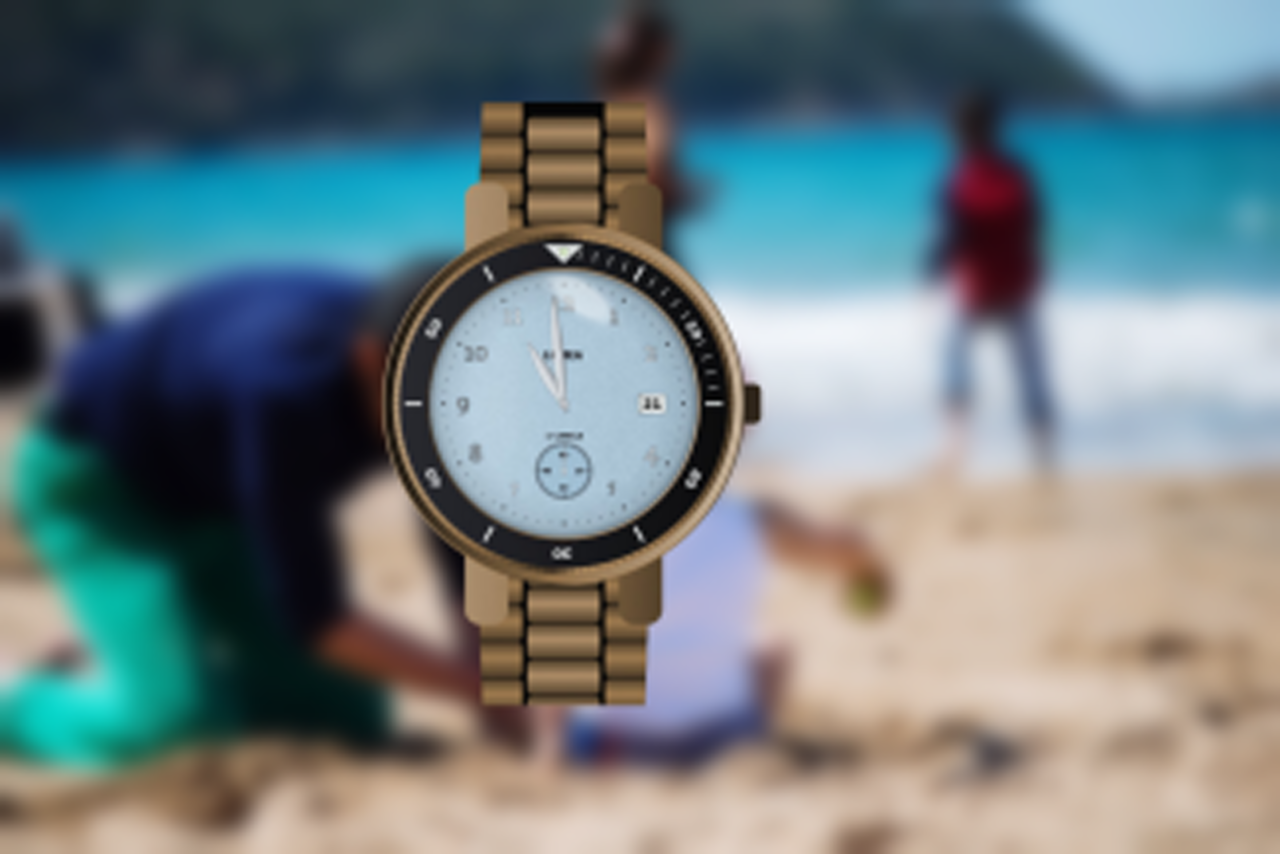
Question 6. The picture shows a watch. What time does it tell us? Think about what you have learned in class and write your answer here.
10:59
